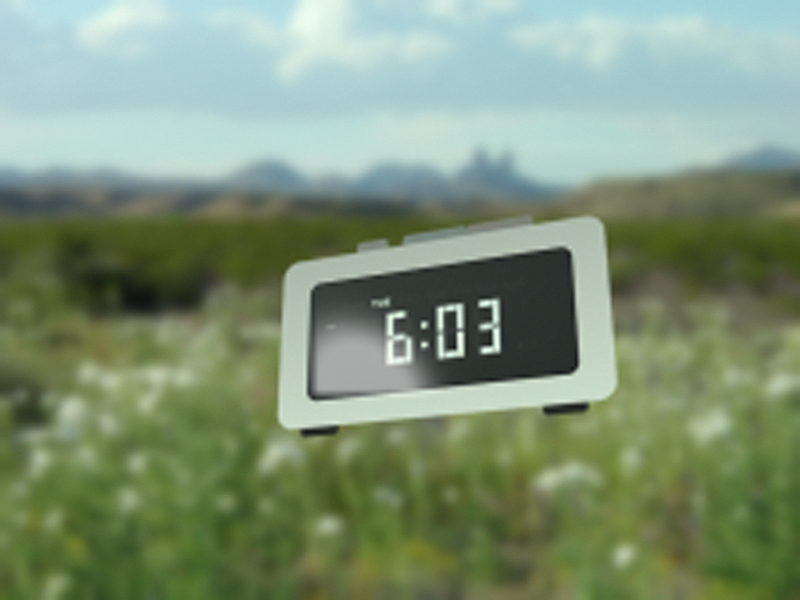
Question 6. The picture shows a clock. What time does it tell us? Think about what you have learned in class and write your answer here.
6:03
